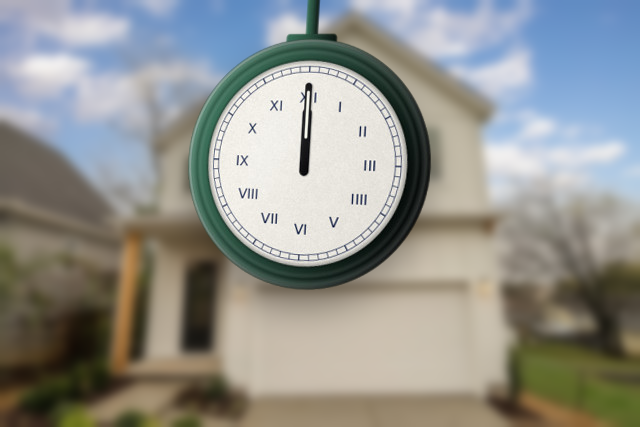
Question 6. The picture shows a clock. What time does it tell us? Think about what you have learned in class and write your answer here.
12:00
